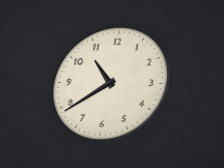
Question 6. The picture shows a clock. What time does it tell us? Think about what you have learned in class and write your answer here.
10:39
